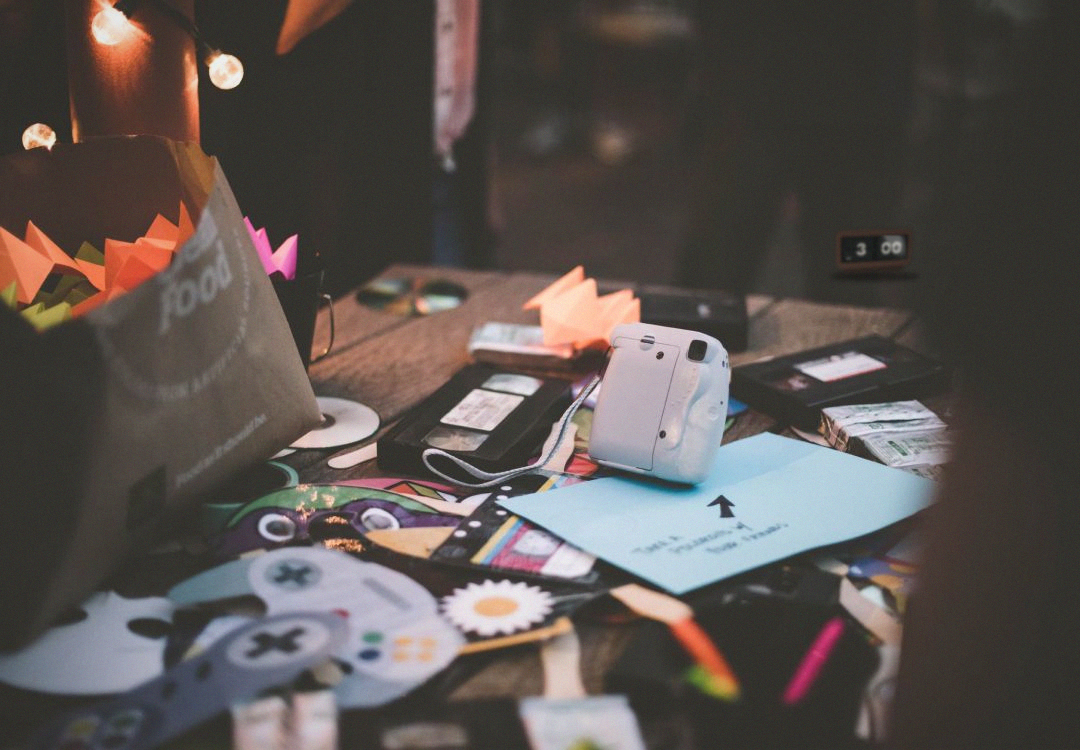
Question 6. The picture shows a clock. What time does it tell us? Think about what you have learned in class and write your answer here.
3:00
